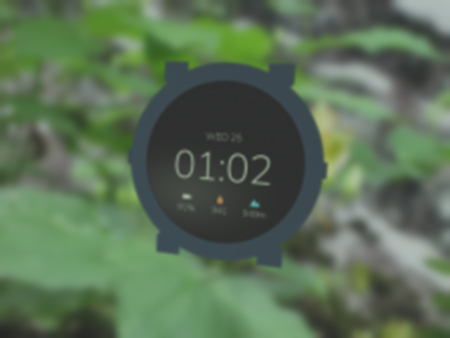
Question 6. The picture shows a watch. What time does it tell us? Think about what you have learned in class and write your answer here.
1:02
